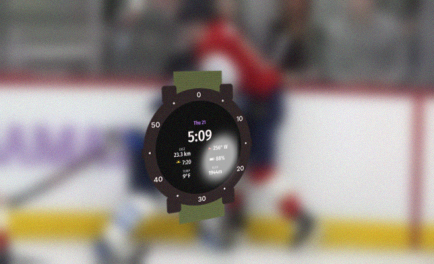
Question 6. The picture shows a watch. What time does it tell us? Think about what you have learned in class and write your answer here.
5:09
